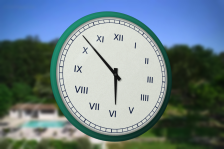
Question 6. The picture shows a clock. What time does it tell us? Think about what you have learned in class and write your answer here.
5:52
